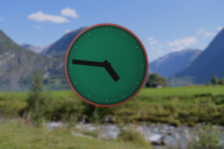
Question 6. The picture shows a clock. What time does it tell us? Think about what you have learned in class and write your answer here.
4:46
